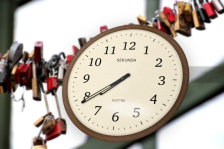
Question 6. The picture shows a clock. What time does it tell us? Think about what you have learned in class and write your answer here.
7:39
